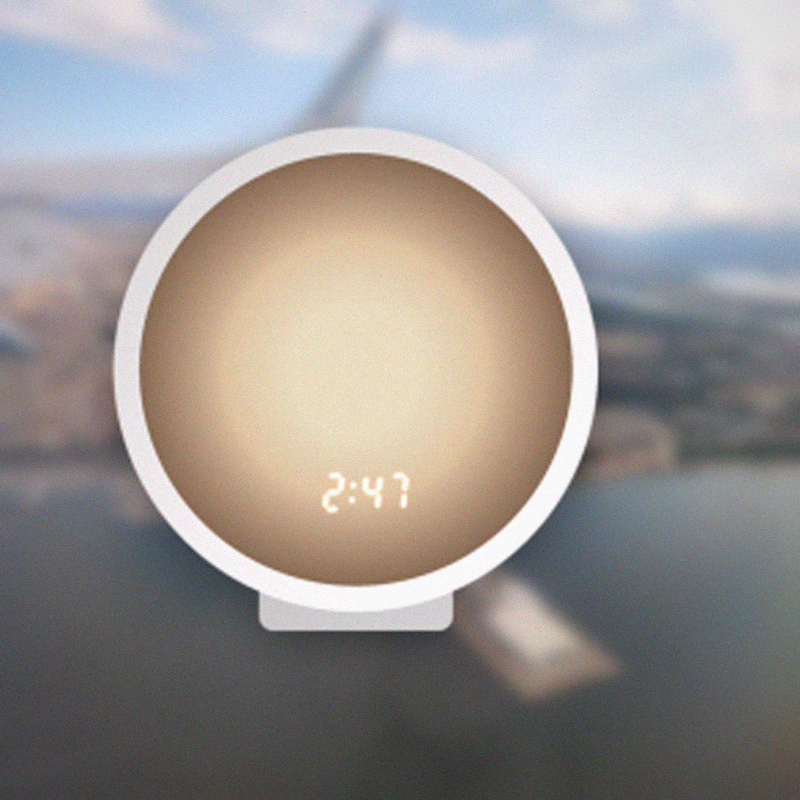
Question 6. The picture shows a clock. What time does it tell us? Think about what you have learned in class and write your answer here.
2:47
